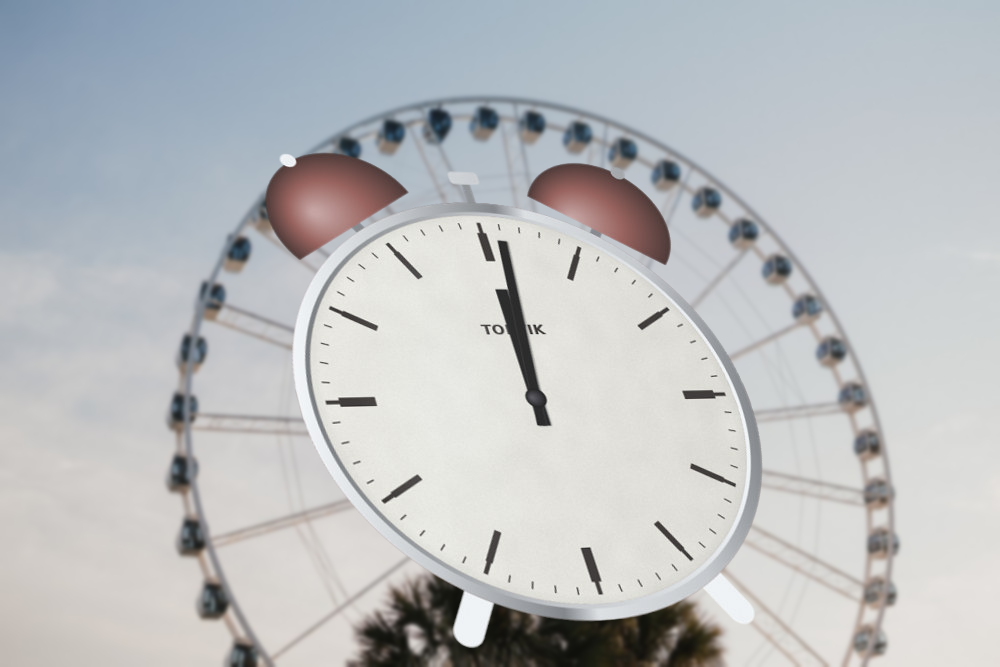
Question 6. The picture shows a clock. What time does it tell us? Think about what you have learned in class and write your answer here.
12:01
